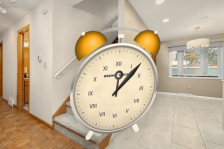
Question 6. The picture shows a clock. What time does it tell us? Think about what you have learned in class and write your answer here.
12:07
